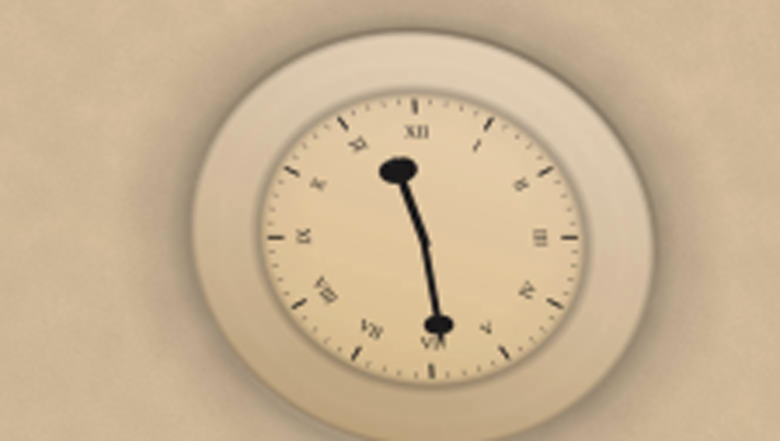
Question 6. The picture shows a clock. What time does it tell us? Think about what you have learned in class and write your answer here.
11:29
